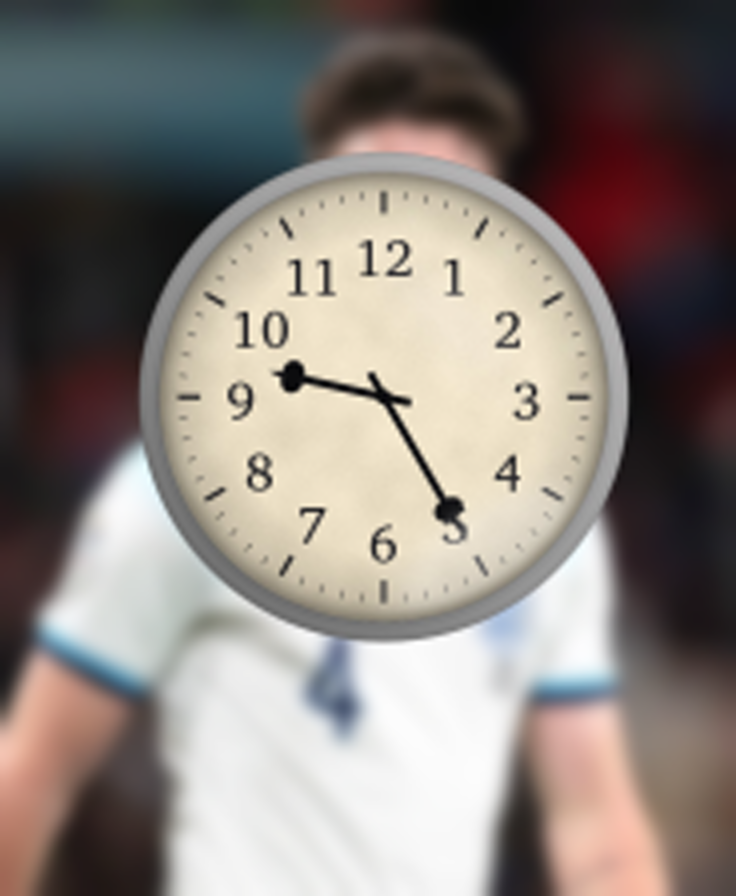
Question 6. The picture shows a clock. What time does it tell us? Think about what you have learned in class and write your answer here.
9:25
